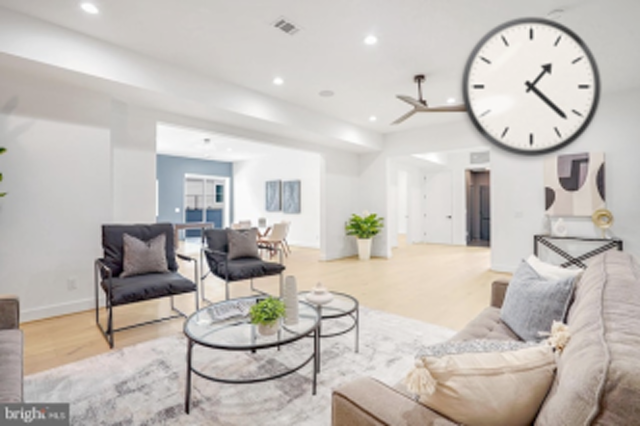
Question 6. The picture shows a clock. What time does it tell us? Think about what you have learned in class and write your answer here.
1:22
